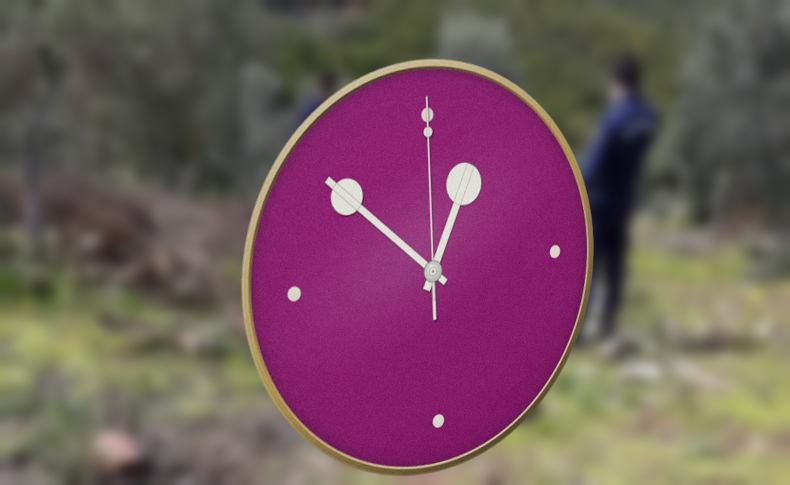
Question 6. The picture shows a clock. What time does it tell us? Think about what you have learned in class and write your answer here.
12:52:00
